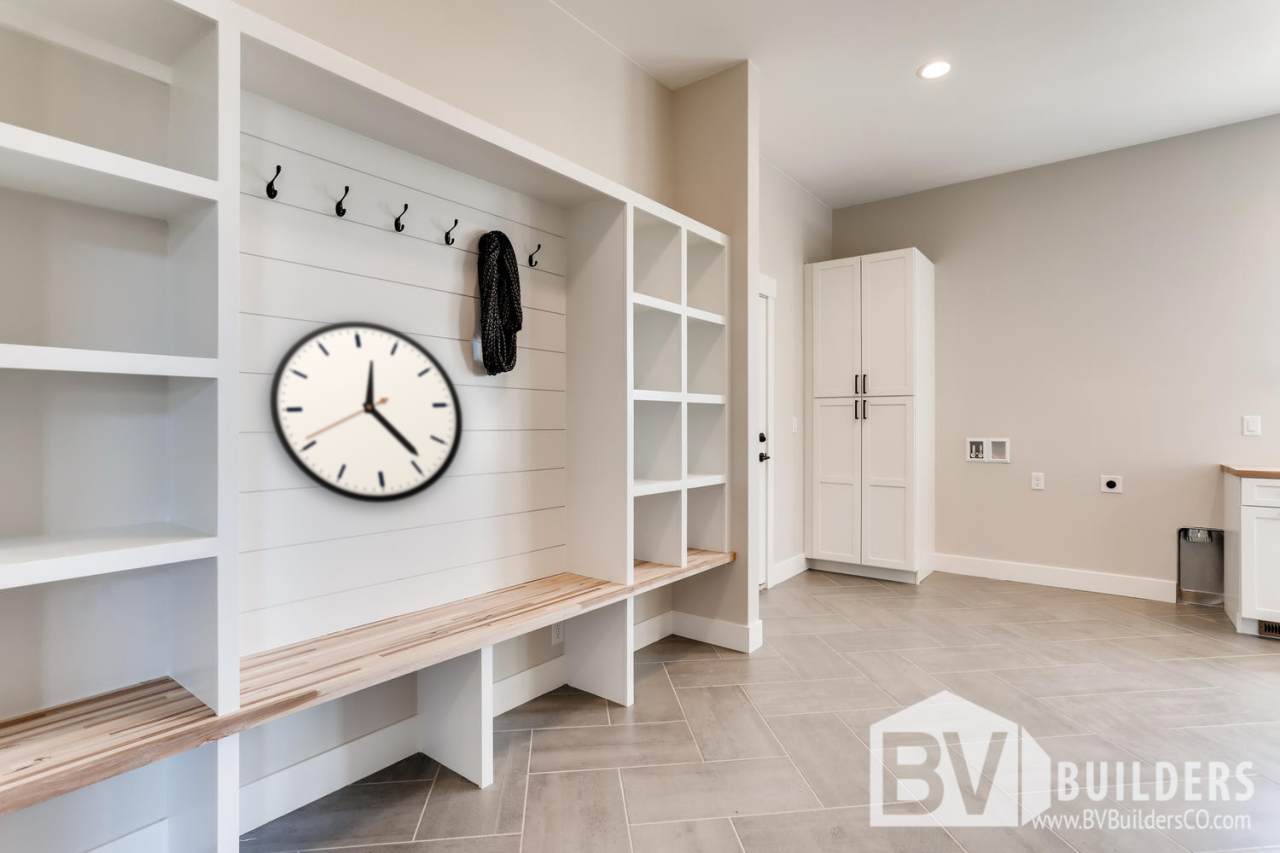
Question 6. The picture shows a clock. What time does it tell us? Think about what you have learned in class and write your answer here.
12:23:41
